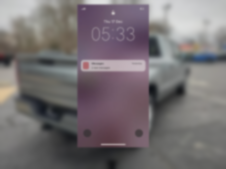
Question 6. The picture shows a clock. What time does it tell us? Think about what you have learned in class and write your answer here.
5:33
